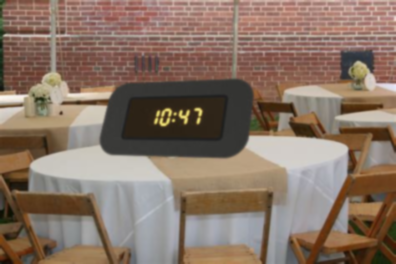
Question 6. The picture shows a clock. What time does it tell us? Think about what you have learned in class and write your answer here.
10:47
